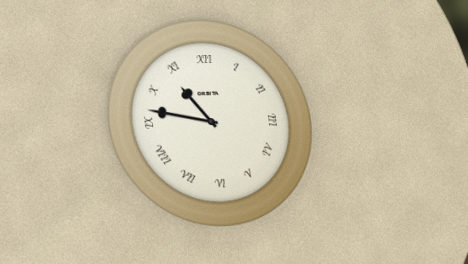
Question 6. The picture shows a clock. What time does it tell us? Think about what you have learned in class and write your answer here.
10:47
